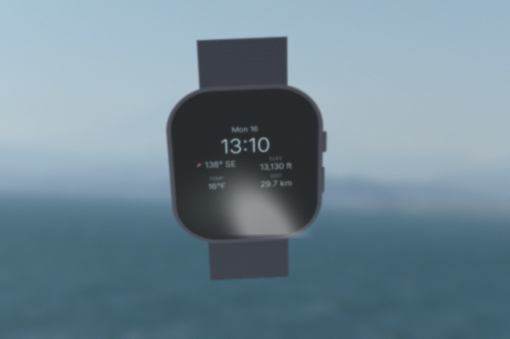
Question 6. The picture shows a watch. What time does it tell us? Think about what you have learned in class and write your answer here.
13:10
